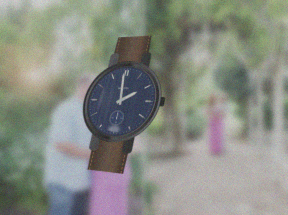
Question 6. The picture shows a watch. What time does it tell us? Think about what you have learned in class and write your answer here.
1:59
